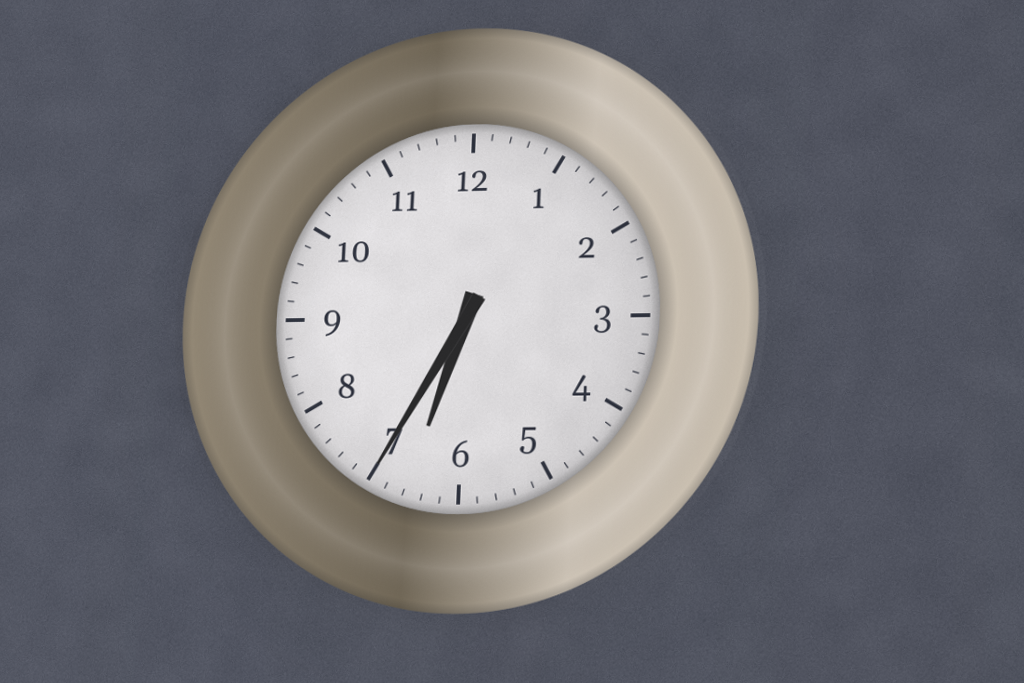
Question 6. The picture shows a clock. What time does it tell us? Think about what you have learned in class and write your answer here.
6:35
